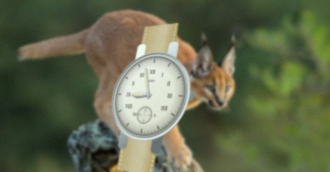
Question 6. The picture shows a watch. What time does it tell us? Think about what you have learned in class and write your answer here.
8:57
